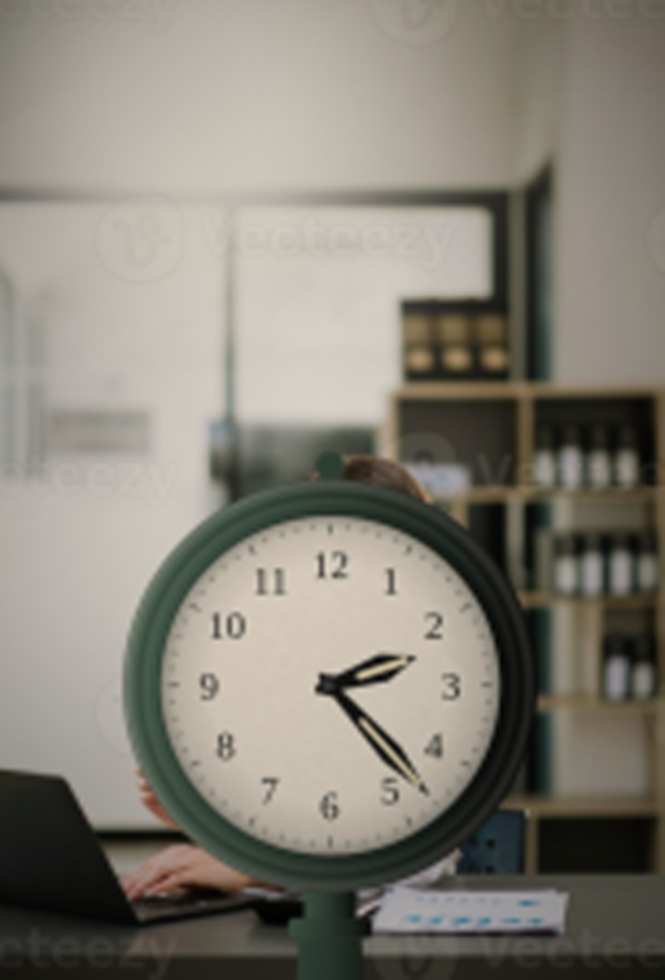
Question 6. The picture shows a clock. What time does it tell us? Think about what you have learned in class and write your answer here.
2:23
